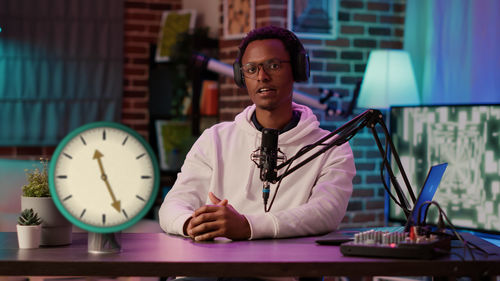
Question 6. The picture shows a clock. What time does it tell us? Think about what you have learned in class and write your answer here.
11:26
